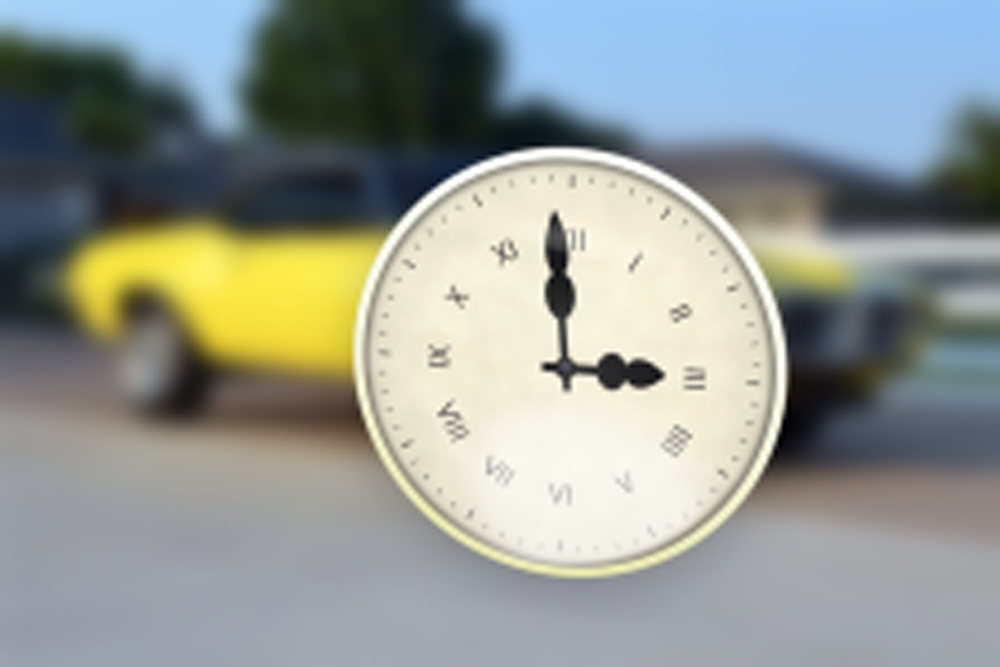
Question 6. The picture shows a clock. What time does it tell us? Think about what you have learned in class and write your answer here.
2:59
